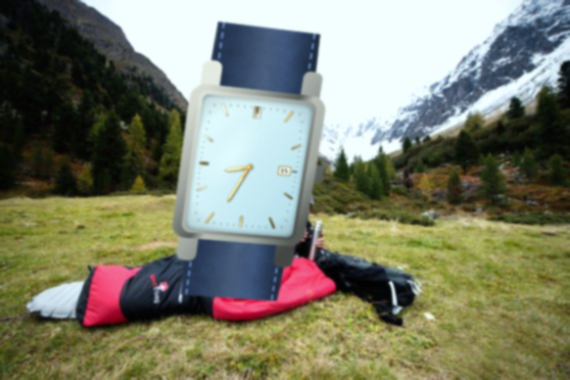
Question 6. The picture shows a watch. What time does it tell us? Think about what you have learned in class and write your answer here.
8:34
